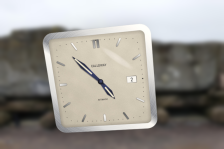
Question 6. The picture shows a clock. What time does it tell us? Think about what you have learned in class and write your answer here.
4:53
